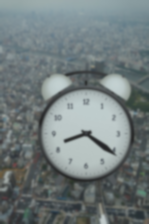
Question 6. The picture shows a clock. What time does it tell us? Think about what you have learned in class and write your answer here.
8:21
